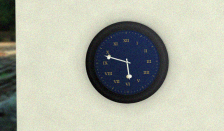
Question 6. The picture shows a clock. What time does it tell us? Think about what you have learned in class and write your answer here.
5:48
